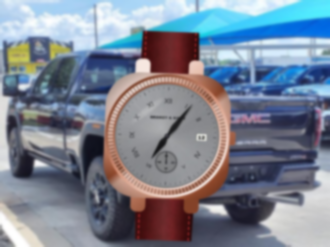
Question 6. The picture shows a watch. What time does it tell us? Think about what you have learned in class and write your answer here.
7:06
